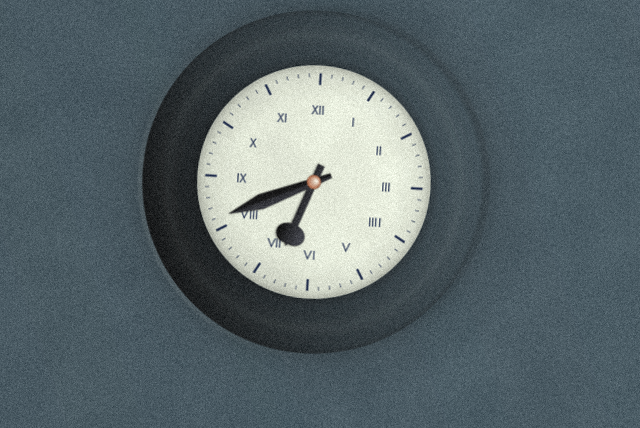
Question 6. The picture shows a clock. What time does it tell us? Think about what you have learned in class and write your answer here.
6:41
